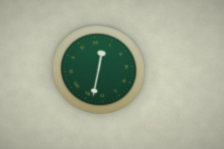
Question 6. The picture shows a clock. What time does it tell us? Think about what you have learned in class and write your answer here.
12:33
